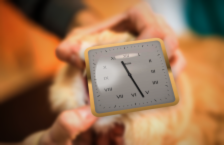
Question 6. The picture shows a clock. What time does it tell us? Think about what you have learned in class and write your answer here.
11:27
